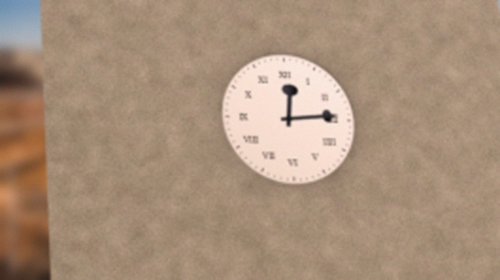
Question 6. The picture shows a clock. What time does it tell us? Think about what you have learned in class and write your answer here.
12:14
